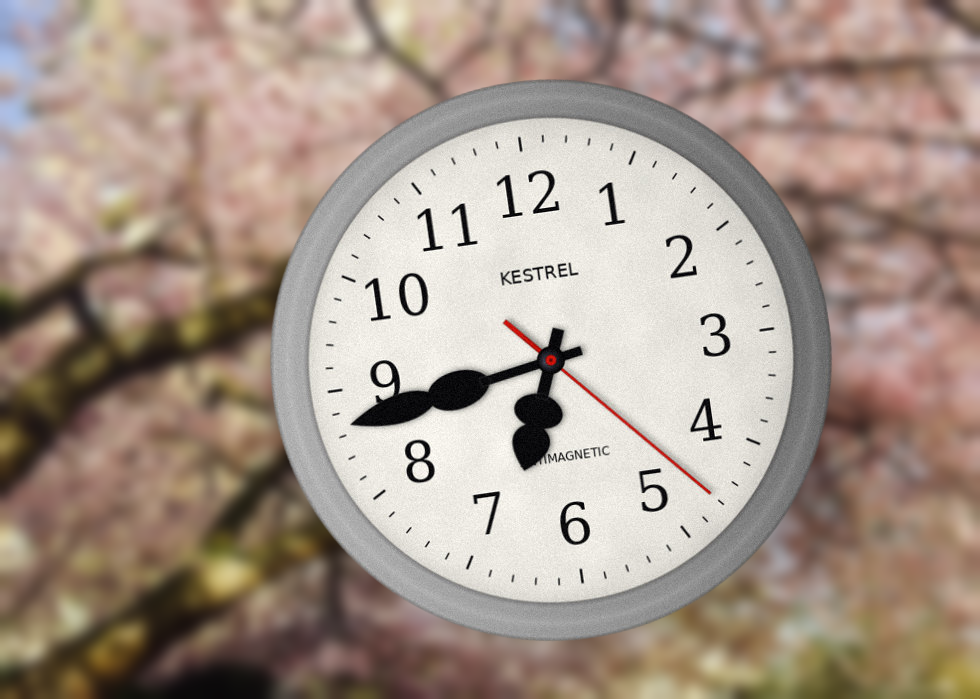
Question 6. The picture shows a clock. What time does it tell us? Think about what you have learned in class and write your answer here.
6:43:23
